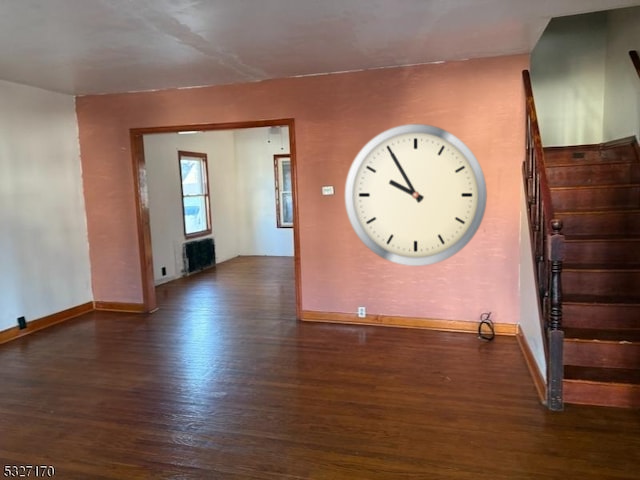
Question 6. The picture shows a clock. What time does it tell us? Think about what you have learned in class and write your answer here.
9:55
